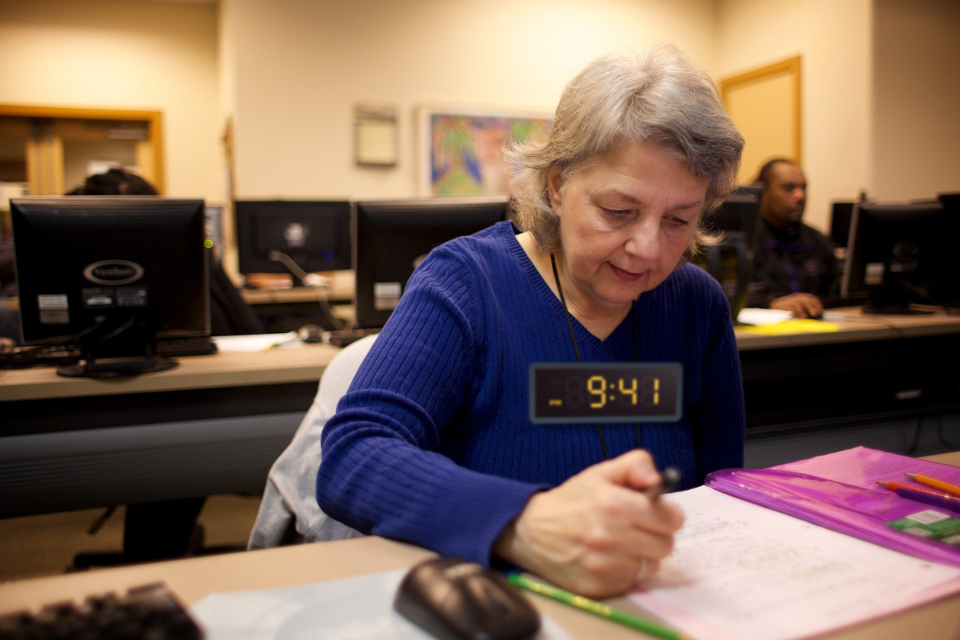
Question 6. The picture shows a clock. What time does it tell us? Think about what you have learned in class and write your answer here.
9:41
